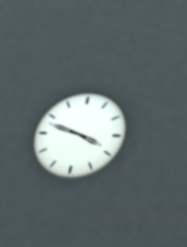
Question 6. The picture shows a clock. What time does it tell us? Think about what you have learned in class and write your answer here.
3:48
